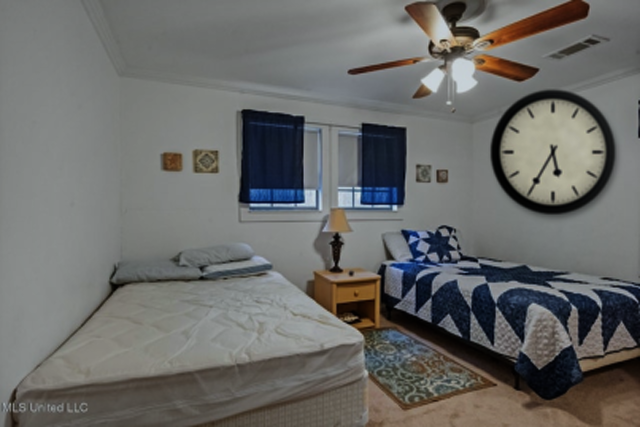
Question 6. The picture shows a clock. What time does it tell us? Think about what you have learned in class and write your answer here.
5:35
